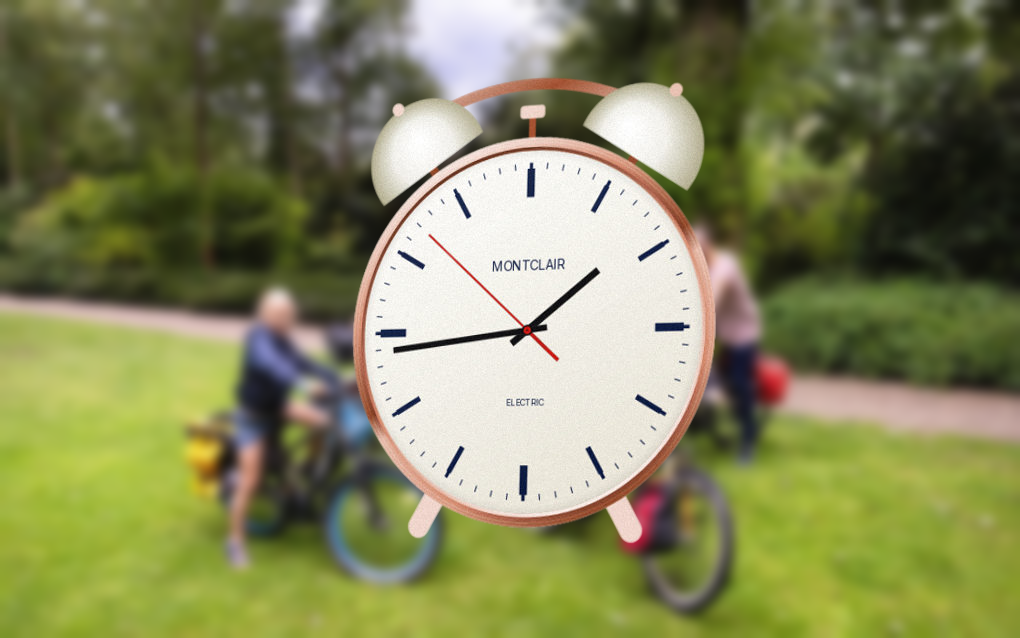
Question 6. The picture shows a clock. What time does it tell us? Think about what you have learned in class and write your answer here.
1:43:52
